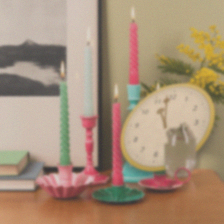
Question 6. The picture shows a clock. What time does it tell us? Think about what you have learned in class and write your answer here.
10:58
